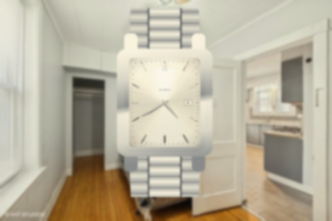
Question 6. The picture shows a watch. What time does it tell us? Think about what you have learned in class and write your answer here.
4:40
